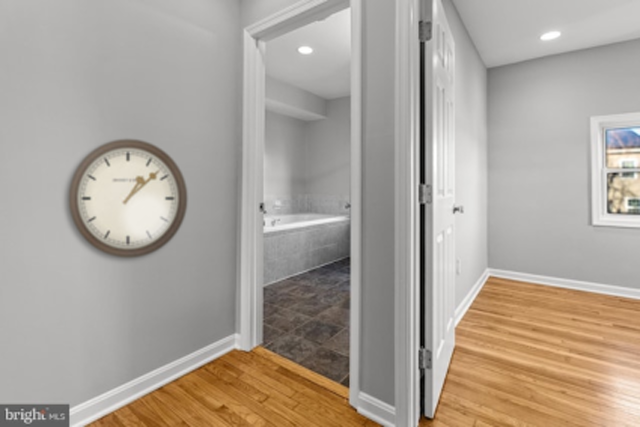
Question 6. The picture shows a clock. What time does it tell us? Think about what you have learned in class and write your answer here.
1:08
